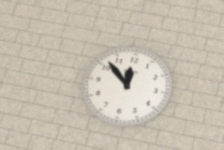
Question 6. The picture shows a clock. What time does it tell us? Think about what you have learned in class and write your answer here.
11:52
